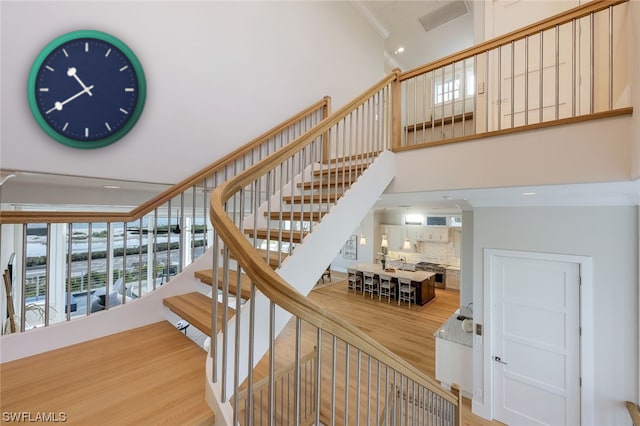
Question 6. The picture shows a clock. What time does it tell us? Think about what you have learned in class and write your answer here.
10:40
